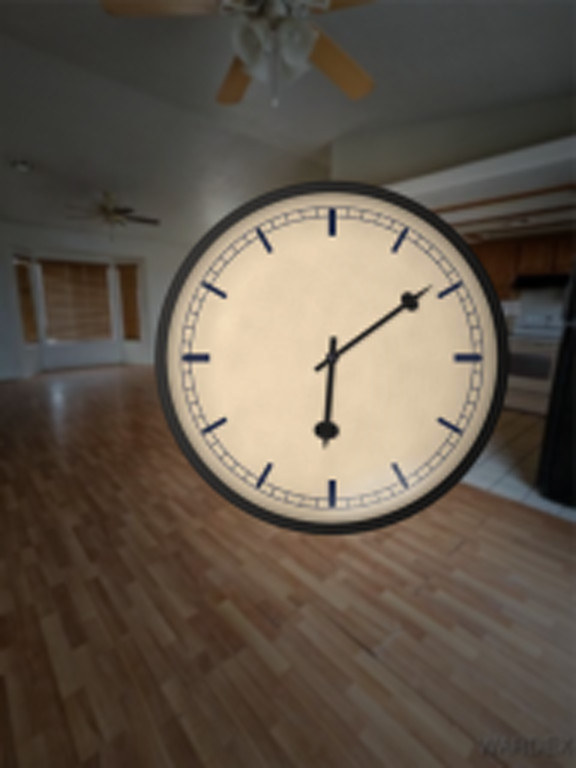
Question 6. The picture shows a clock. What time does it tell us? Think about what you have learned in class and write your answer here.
6:09
